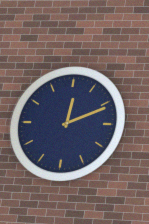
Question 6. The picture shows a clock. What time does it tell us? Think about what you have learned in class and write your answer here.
12:11
